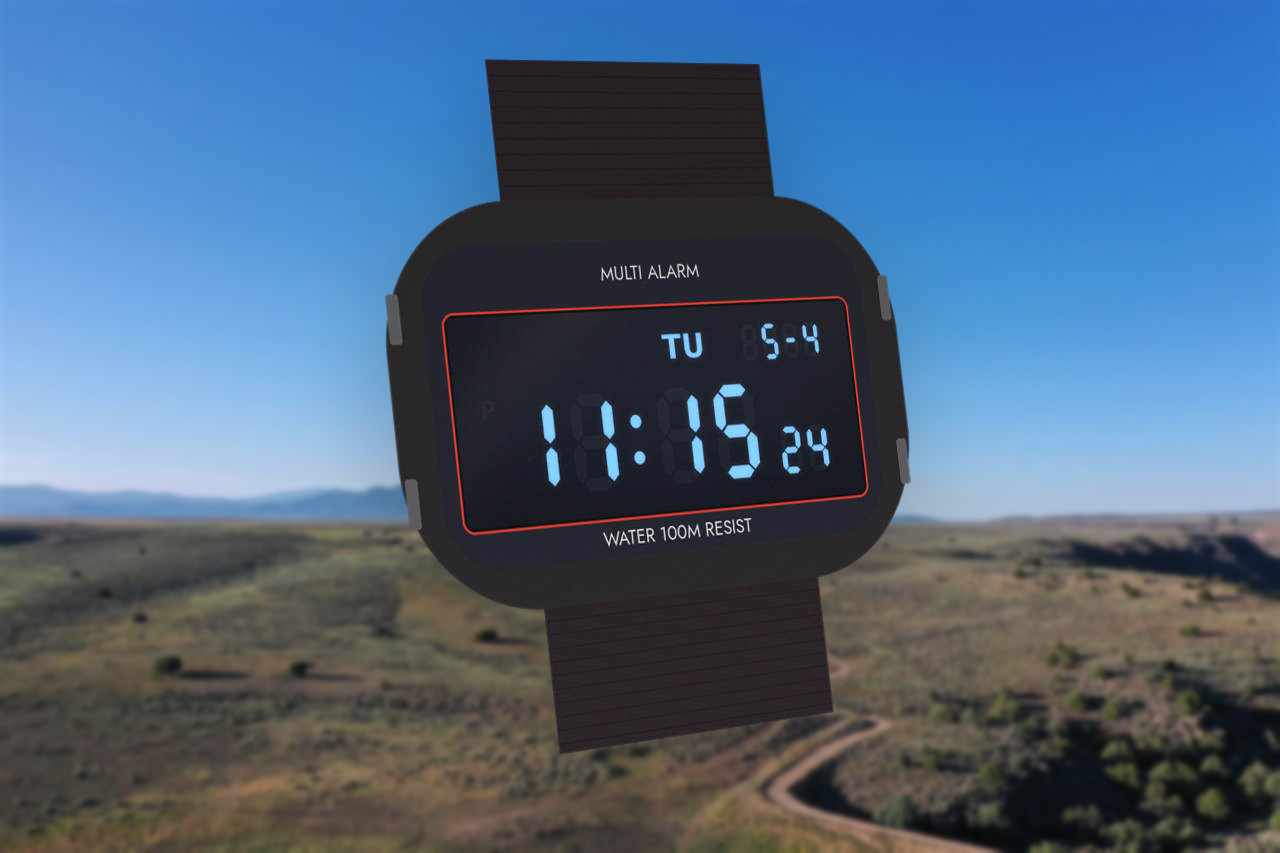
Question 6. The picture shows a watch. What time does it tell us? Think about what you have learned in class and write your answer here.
11:15:24
